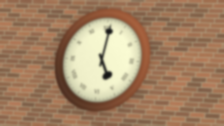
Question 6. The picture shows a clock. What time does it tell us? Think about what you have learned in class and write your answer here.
5:01
